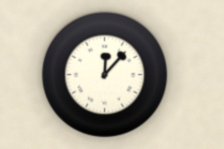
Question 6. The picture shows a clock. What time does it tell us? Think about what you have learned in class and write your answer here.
12:07
